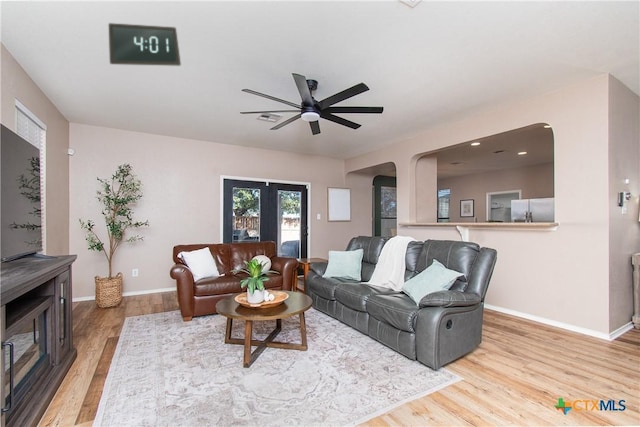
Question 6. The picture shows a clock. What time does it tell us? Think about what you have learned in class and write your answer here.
4:01
